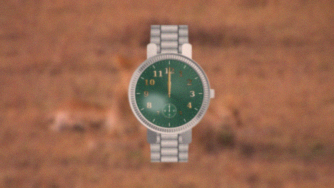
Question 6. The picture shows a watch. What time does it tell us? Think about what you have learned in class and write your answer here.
12:00
